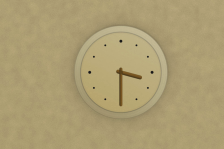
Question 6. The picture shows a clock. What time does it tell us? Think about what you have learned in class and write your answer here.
3:30
